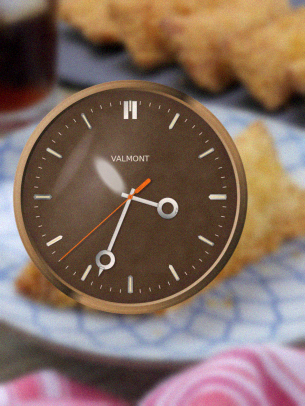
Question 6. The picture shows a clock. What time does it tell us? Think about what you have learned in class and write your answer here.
3:33:38
